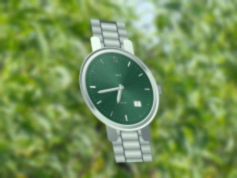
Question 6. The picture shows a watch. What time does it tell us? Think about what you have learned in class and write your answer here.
6:43
